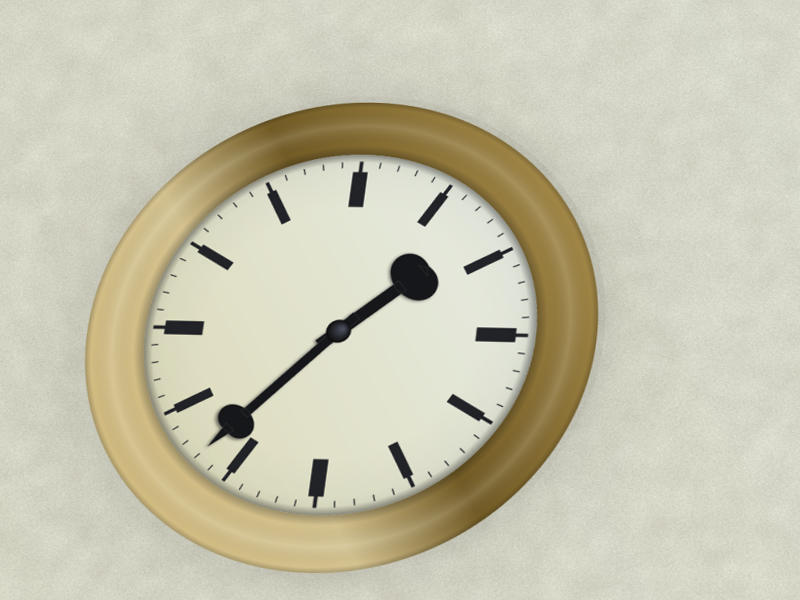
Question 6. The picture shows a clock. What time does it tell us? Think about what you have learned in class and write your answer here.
1:37
